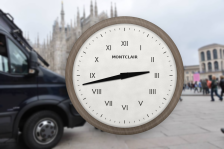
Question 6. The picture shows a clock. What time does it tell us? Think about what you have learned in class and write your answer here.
2:43
